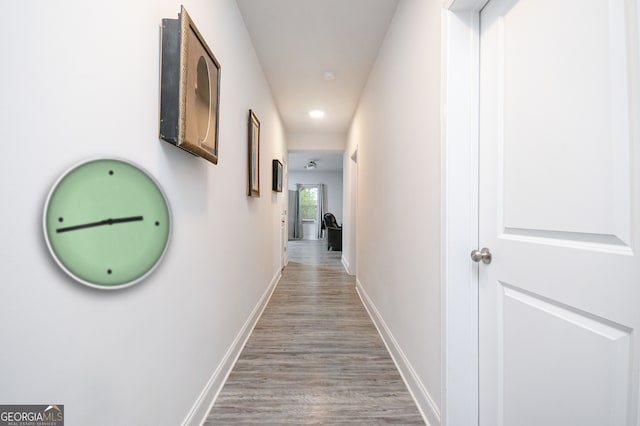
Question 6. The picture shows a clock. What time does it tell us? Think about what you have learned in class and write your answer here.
2:43
